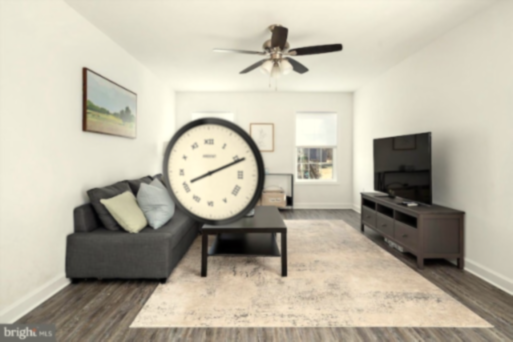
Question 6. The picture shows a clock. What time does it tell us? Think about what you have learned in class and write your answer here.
8:11
